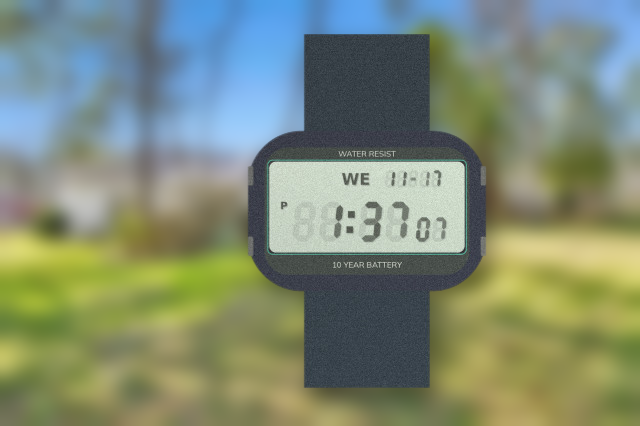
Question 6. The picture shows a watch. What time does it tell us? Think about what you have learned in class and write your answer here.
1:37:07
